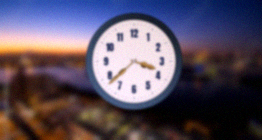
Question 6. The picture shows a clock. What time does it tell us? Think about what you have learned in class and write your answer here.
3:38
